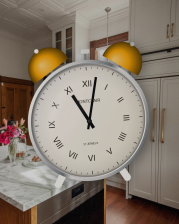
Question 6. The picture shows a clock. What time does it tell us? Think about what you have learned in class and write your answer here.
11:02
